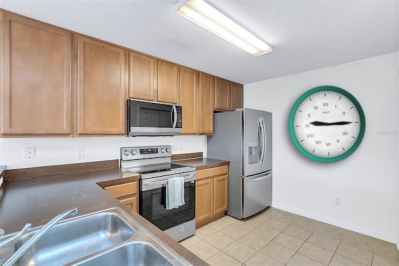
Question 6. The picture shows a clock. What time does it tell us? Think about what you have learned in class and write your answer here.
9:15
